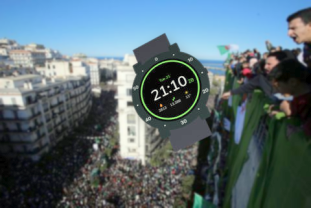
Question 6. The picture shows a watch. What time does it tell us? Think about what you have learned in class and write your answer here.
21:10
